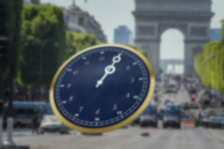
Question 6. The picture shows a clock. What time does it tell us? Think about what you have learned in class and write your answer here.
1:05
